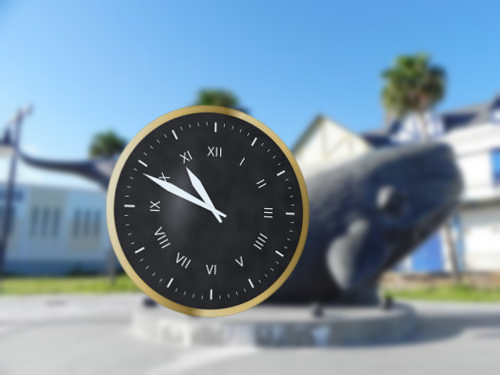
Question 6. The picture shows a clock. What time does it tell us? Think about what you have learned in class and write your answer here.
10:49
